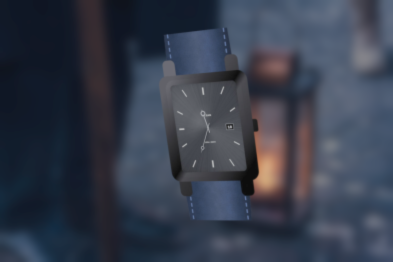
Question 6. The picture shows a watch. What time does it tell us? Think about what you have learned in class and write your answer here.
11:34
